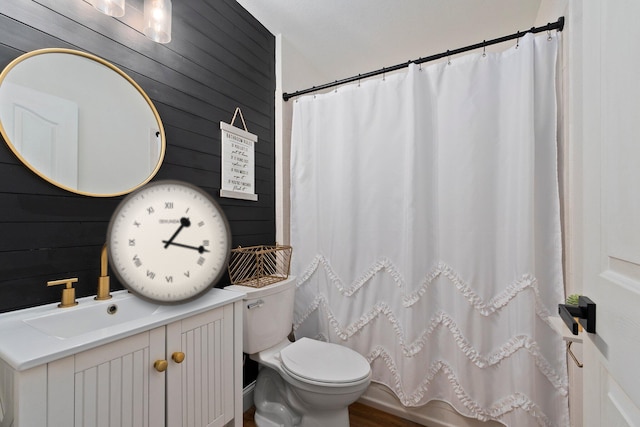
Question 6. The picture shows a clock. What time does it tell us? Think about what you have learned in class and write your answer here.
1:17
